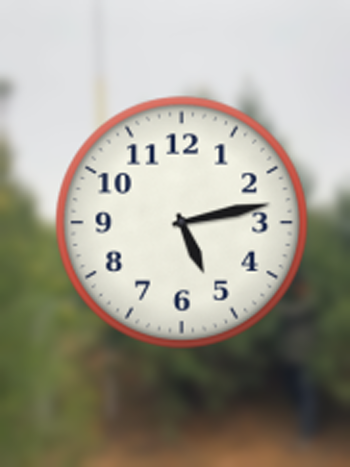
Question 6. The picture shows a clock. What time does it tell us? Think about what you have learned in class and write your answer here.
5:13
